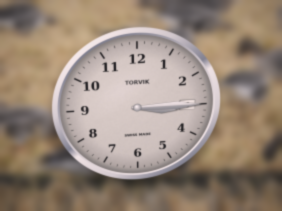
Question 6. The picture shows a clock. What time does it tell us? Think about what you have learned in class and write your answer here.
3:15
